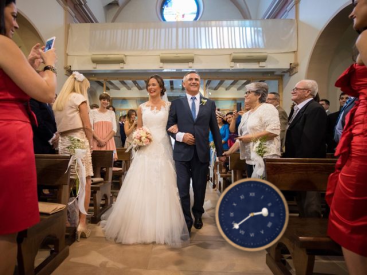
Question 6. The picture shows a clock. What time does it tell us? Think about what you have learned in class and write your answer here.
2:39
